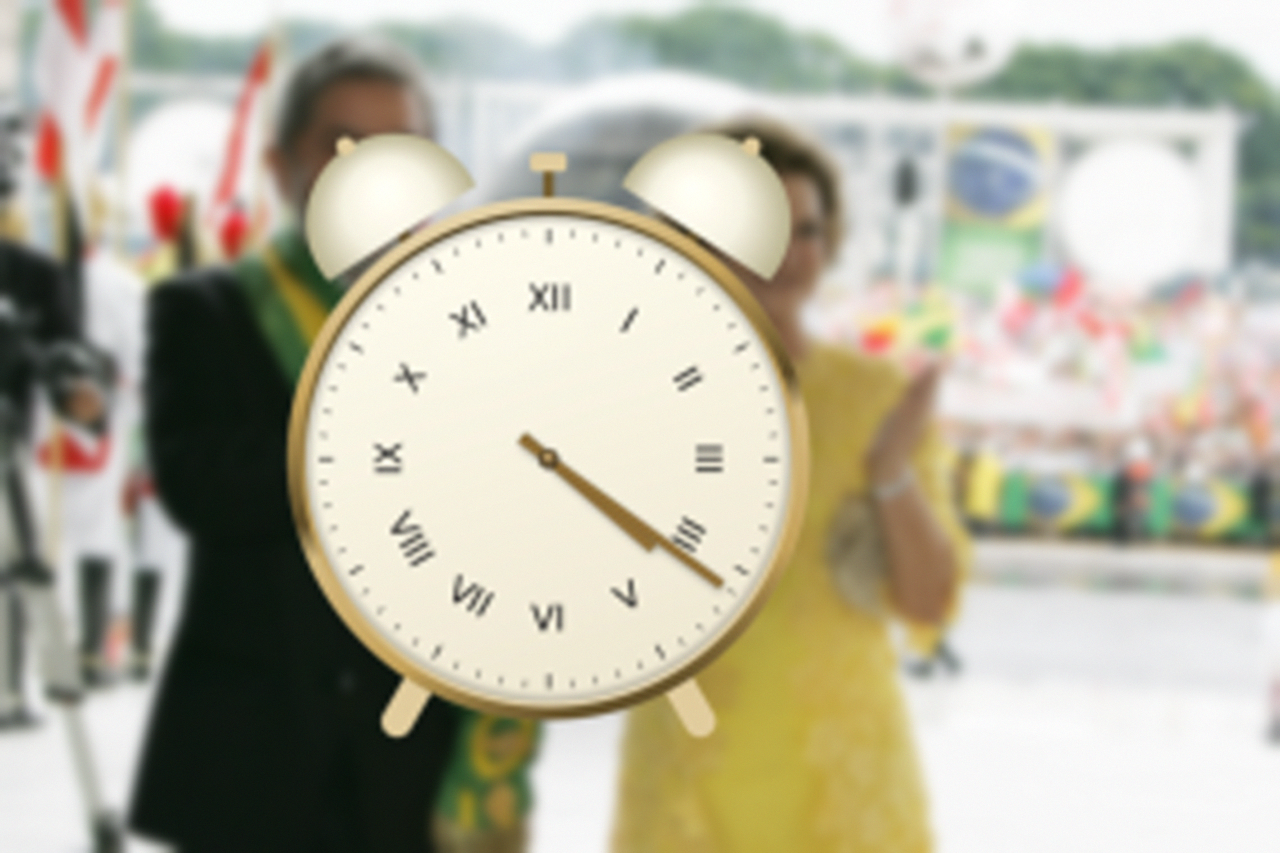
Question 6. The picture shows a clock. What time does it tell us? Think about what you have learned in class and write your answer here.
4:21
